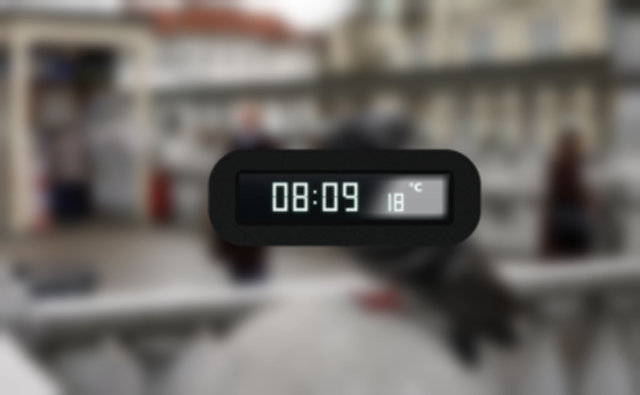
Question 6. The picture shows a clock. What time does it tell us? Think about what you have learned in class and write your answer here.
8:09
